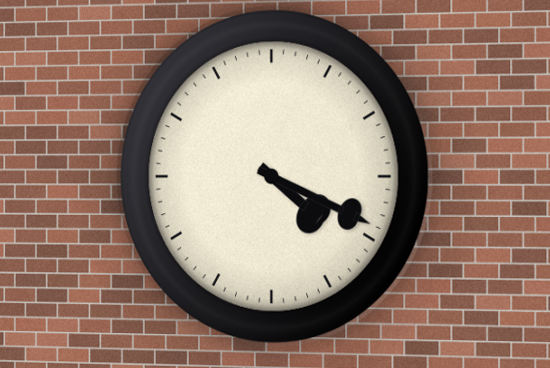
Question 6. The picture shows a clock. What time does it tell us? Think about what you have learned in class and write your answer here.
4:19
